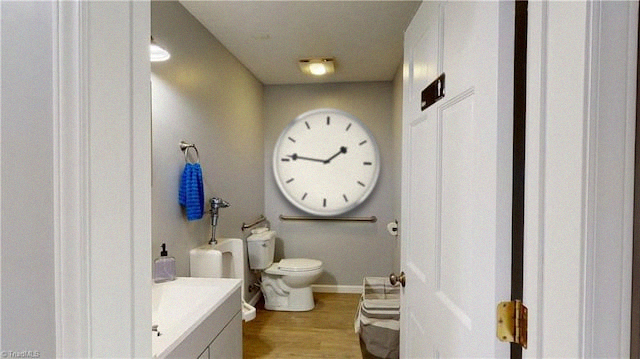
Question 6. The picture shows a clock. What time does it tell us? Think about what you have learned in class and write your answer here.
1:46
